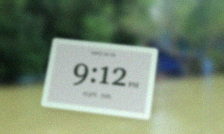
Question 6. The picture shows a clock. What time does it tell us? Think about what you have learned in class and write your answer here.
9:12
